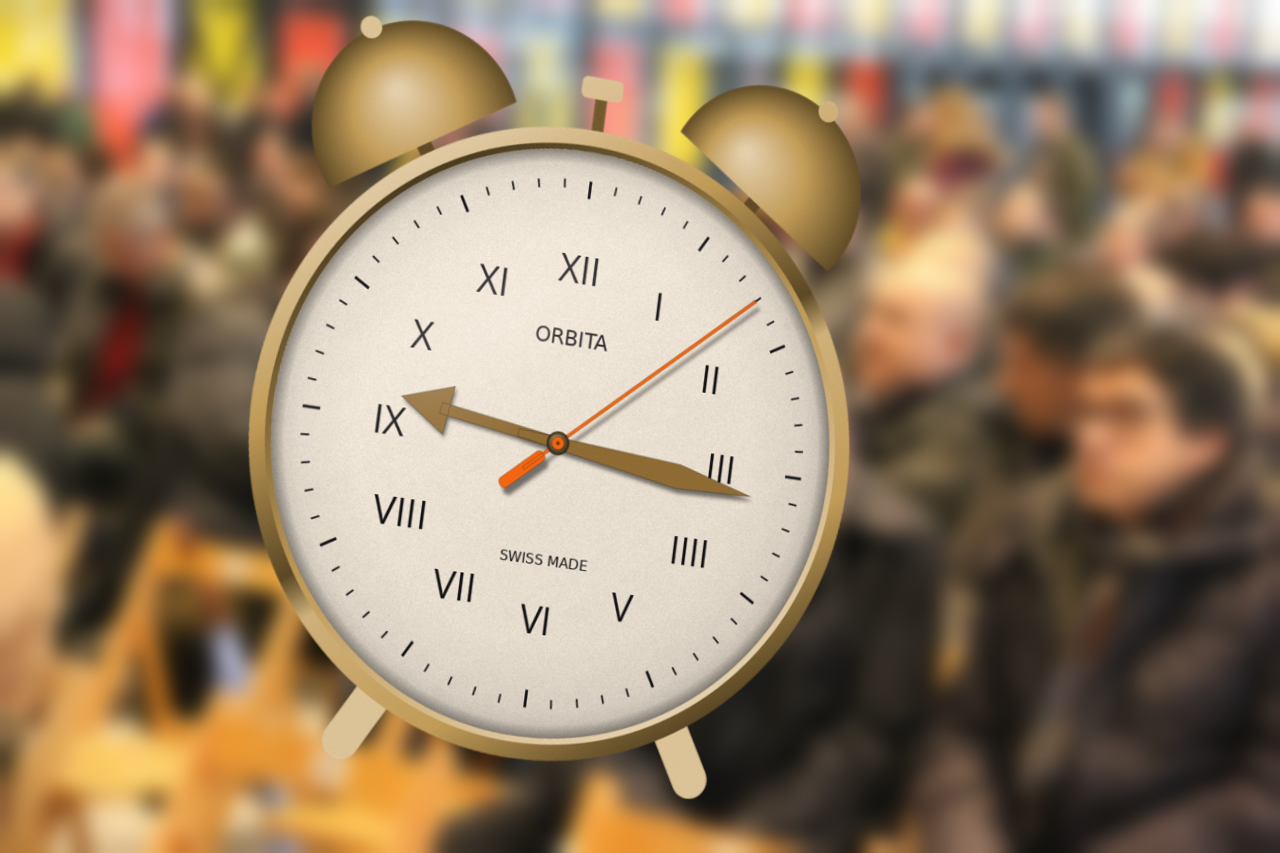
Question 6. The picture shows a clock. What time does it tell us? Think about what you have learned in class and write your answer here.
9:16:08
